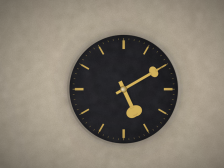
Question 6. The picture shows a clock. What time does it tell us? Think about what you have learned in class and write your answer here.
5:10
